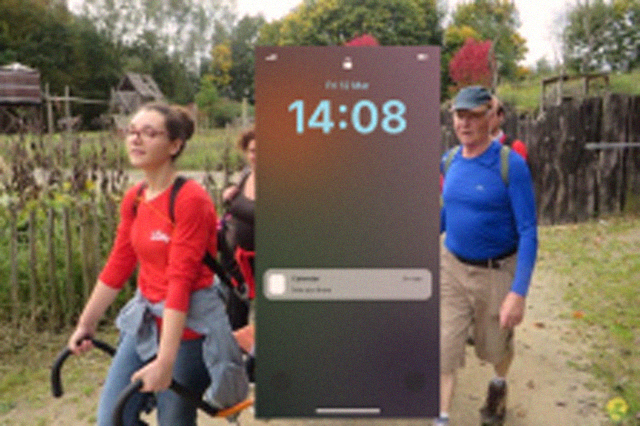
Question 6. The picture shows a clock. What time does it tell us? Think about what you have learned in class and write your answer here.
14:08
